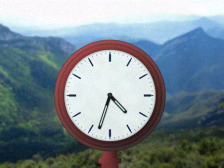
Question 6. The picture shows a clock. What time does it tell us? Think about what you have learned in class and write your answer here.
4:33
